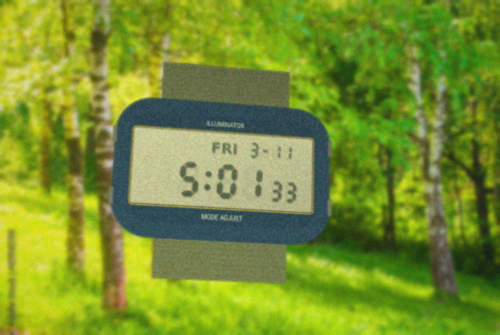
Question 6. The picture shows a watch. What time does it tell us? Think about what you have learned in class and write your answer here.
5:01:33
